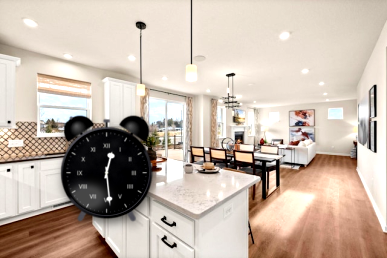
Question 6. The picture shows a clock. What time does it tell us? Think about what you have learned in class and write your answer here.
12:29
